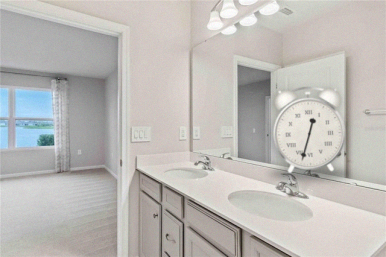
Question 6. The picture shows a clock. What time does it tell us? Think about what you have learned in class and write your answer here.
12:33
